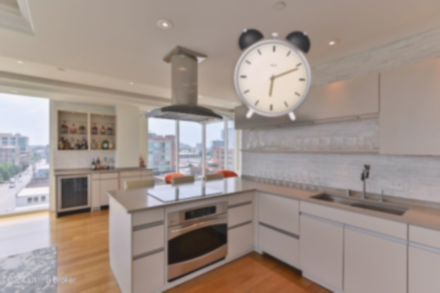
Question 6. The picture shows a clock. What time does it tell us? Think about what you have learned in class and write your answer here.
6:11
